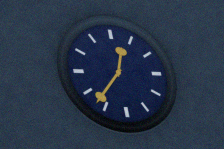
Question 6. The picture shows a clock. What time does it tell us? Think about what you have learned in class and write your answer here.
12:37
